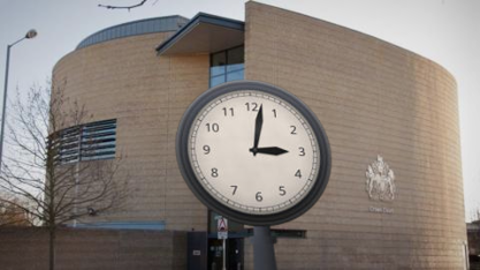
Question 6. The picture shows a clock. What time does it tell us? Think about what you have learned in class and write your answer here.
3:02
